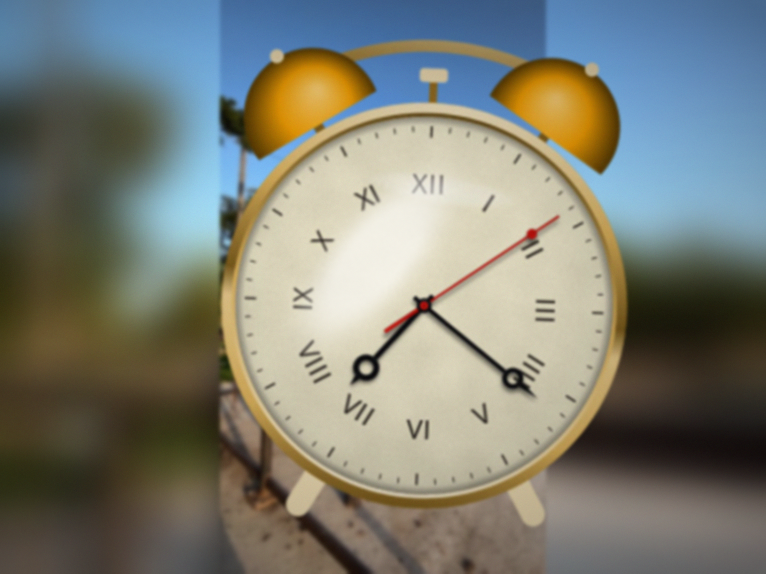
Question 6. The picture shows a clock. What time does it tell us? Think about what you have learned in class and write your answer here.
7:21:09
